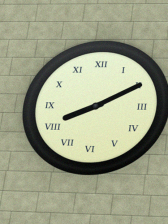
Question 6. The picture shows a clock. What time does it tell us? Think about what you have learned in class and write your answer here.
8:10
